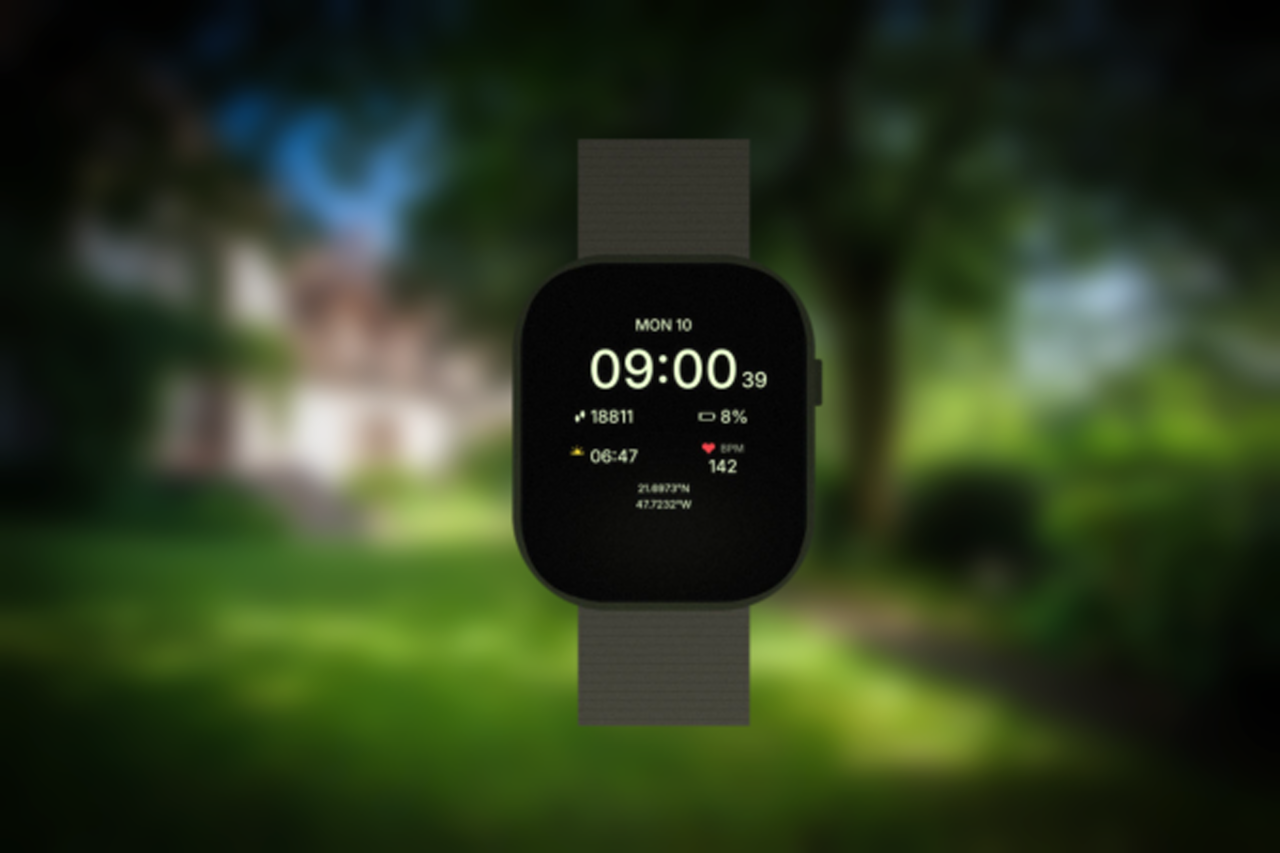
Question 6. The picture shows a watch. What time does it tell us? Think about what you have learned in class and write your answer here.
9:00:39
